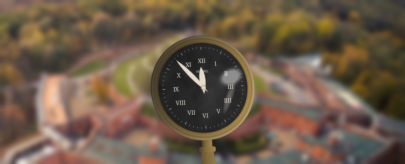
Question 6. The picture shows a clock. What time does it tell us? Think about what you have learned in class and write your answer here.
11:53
